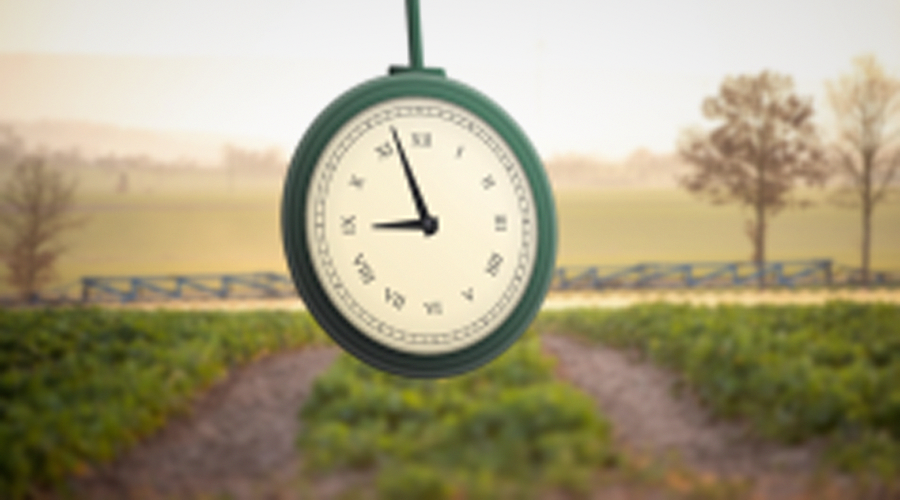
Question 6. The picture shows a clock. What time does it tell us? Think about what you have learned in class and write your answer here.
8:57
